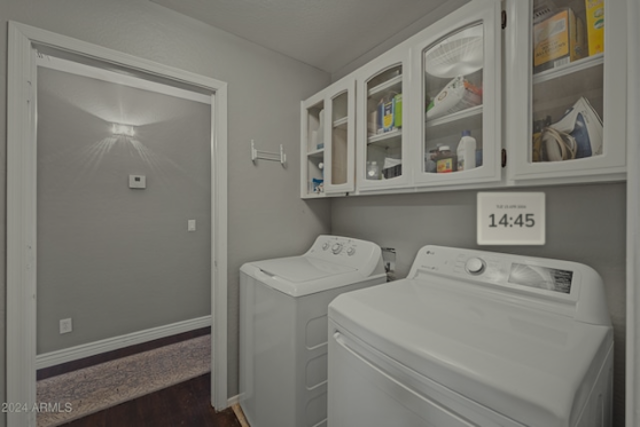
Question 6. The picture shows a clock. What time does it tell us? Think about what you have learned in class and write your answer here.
14:45
